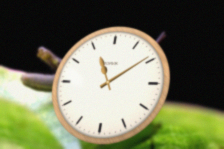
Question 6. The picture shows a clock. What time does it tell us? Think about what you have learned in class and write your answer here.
11:09
